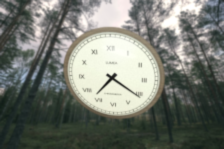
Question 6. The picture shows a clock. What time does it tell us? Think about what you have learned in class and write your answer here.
7:21
